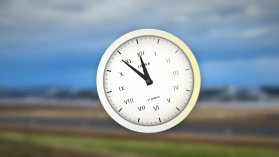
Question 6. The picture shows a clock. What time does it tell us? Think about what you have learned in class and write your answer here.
11:54
